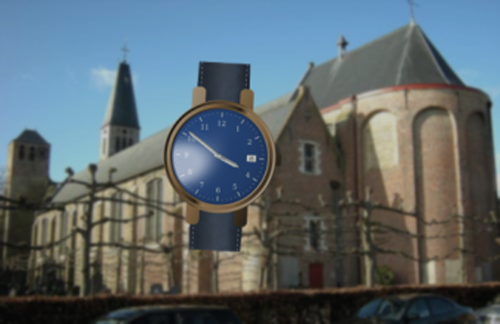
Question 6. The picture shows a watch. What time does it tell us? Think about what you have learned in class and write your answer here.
3:51
